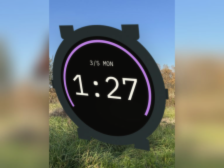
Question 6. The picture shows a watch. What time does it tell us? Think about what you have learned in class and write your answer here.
1:27
